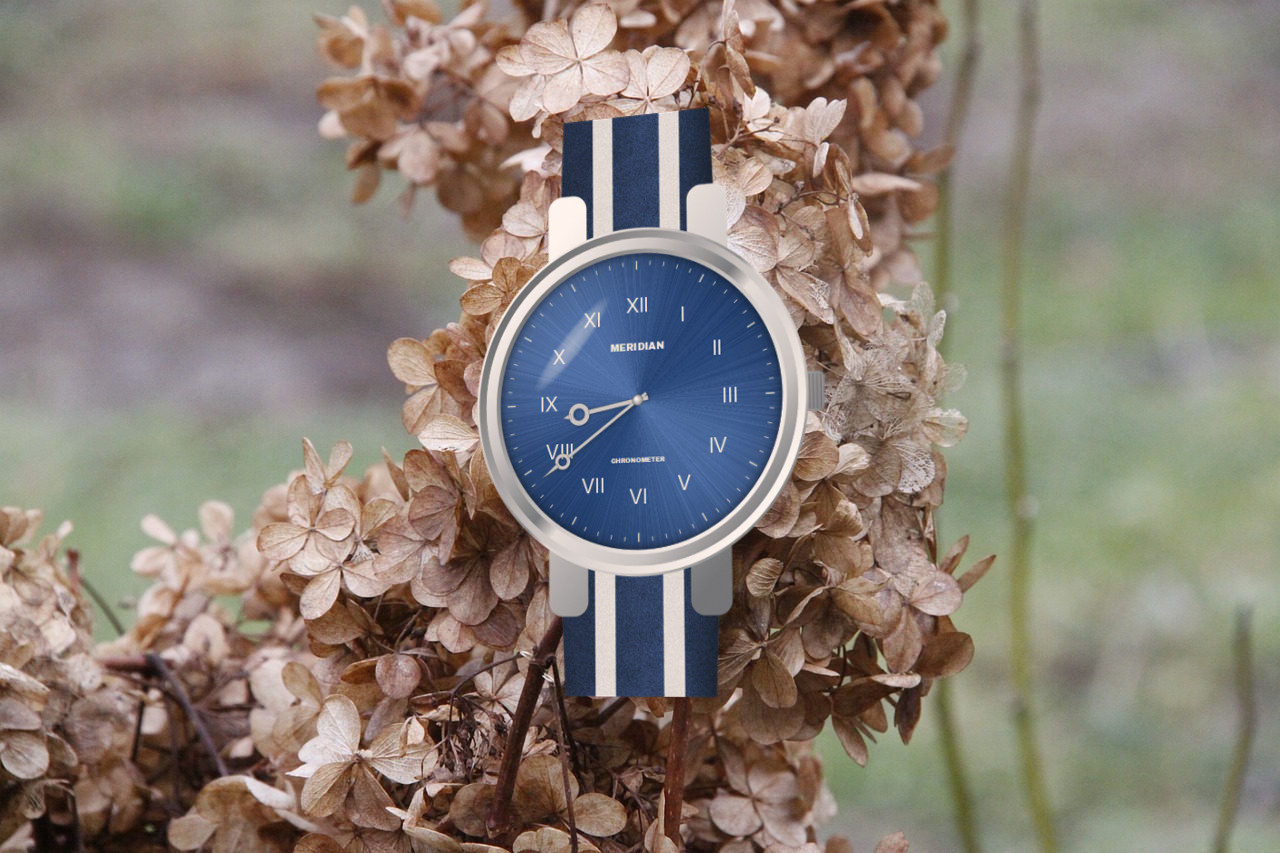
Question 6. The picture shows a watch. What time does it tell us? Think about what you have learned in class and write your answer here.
8:39
